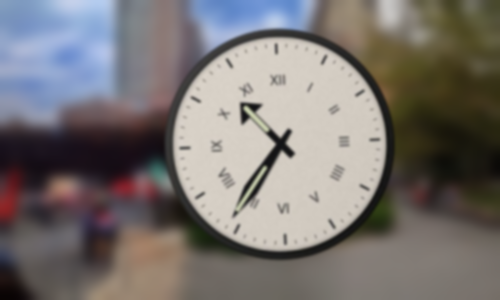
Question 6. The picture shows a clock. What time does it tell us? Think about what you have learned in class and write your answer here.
10:36
